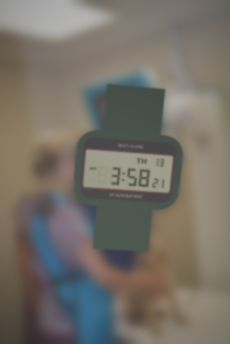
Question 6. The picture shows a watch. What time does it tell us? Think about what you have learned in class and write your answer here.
3:58
